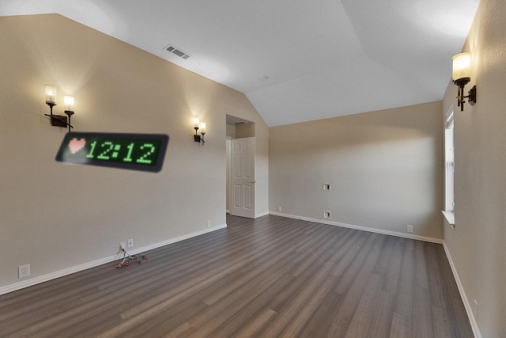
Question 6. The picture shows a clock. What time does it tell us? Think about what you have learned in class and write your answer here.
12:12
